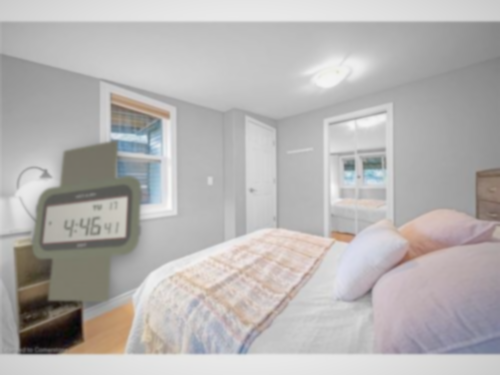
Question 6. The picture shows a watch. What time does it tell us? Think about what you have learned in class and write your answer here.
4:46
